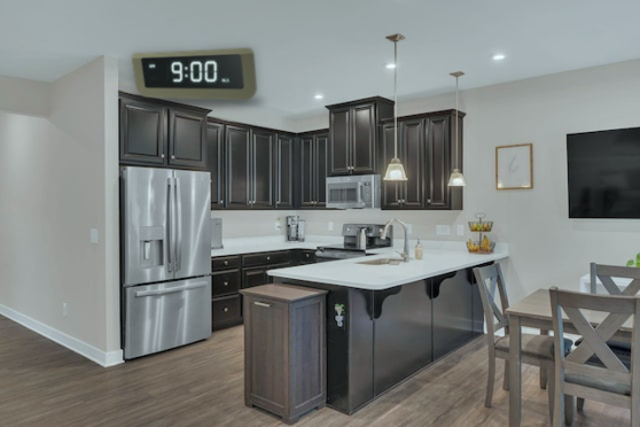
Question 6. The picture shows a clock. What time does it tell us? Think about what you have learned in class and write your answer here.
9:00
